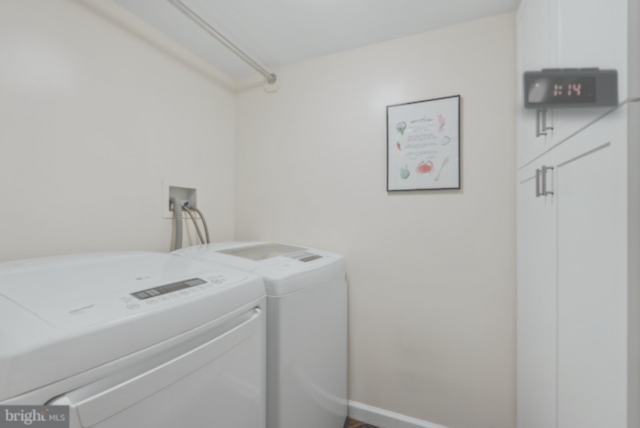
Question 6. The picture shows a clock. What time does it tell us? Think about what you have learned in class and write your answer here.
1:14
